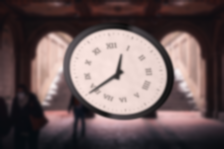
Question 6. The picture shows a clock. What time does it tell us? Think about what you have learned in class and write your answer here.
12:40
